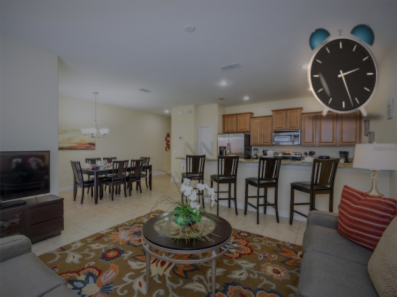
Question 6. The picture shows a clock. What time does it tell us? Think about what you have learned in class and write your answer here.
2:27
